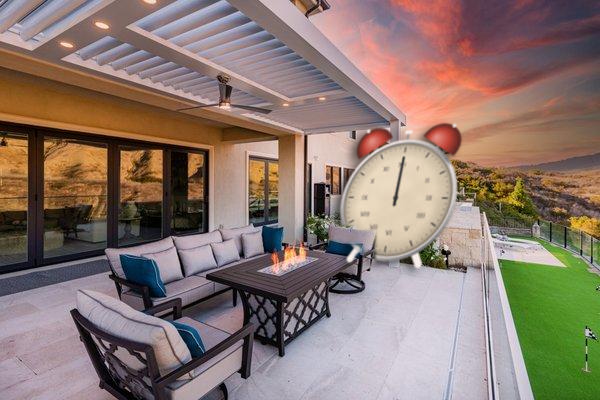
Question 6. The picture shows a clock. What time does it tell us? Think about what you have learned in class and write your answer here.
12:00
